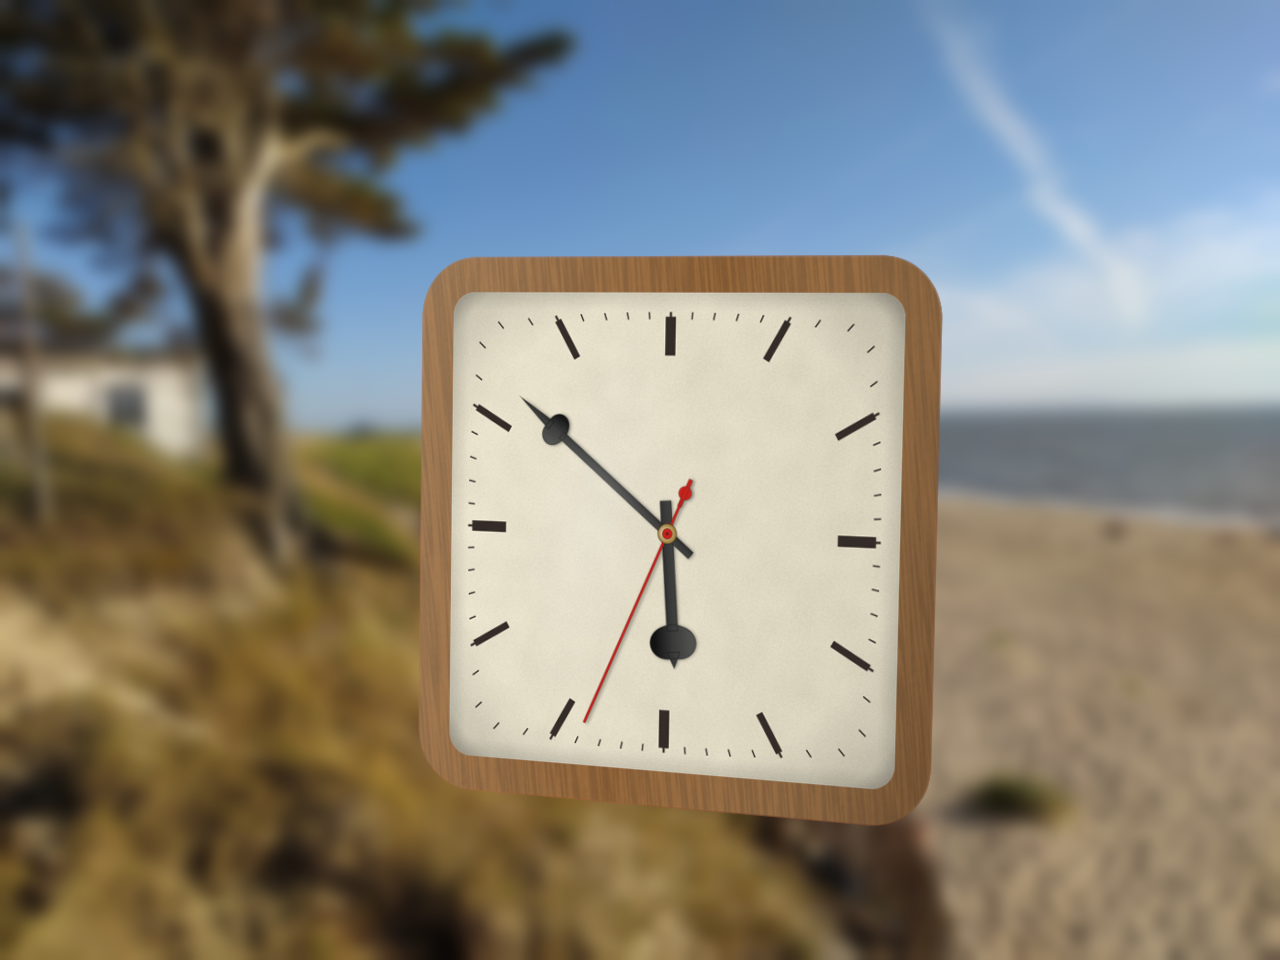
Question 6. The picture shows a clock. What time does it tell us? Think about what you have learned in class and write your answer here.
5:51:34
